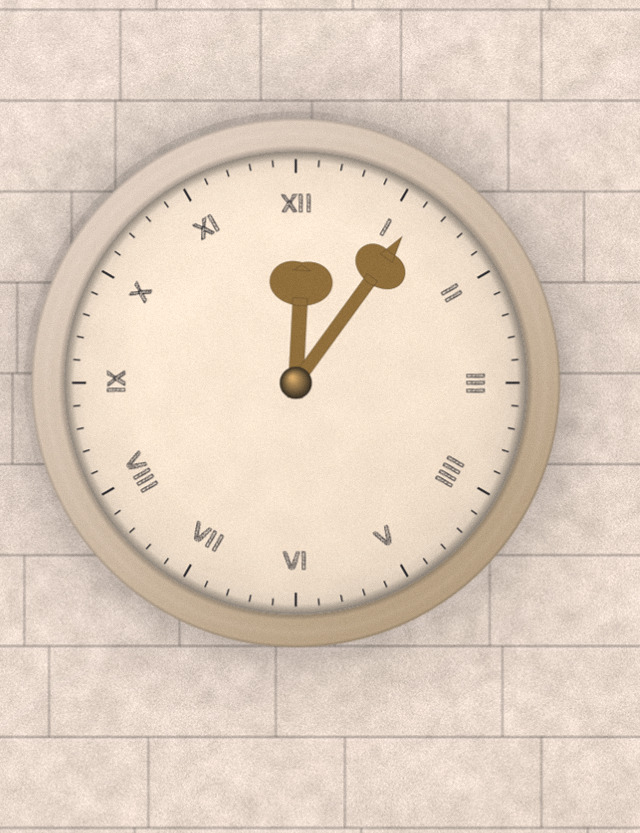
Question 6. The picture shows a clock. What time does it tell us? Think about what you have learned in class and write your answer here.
12:06
